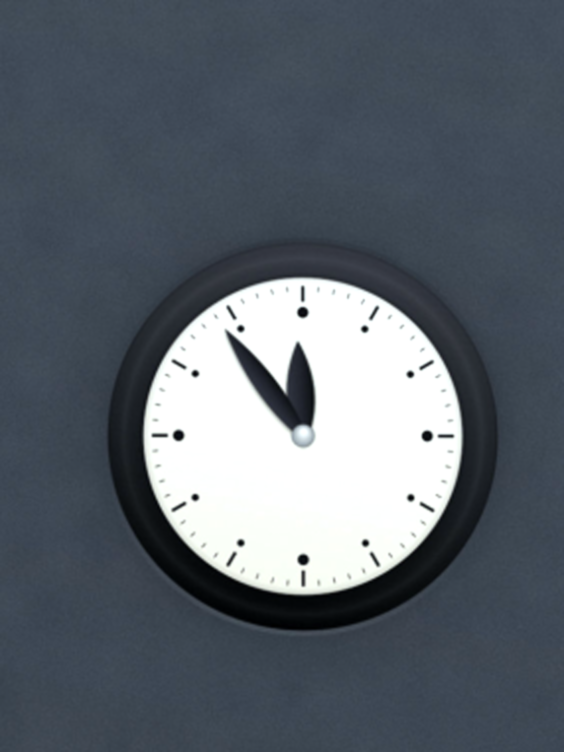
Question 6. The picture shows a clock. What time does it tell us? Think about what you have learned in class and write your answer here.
11:54
